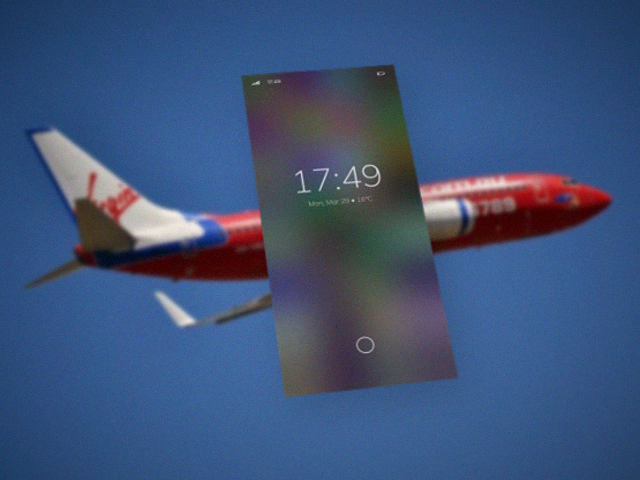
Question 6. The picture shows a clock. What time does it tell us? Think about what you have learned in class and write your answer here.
17:49
